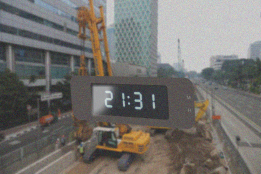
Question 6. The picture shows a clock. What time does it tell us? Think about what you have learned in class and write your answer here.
21:31
